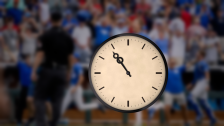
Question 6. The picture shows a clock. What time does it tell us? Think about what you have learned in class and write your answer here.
10:54
